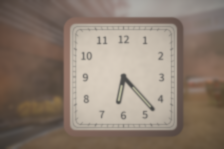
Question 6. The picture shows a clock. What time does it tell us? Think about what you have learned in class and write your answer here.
6:23
